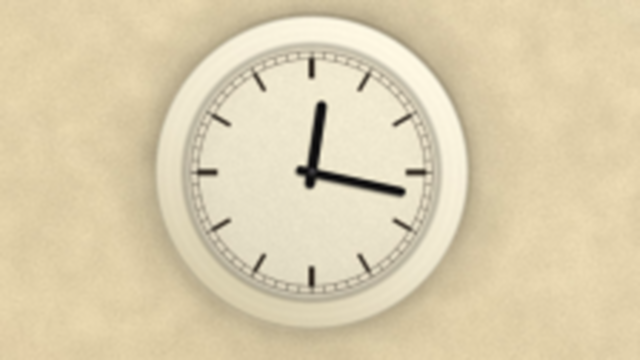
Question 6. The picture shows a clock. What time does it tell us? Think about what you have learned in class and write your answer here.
12:17
